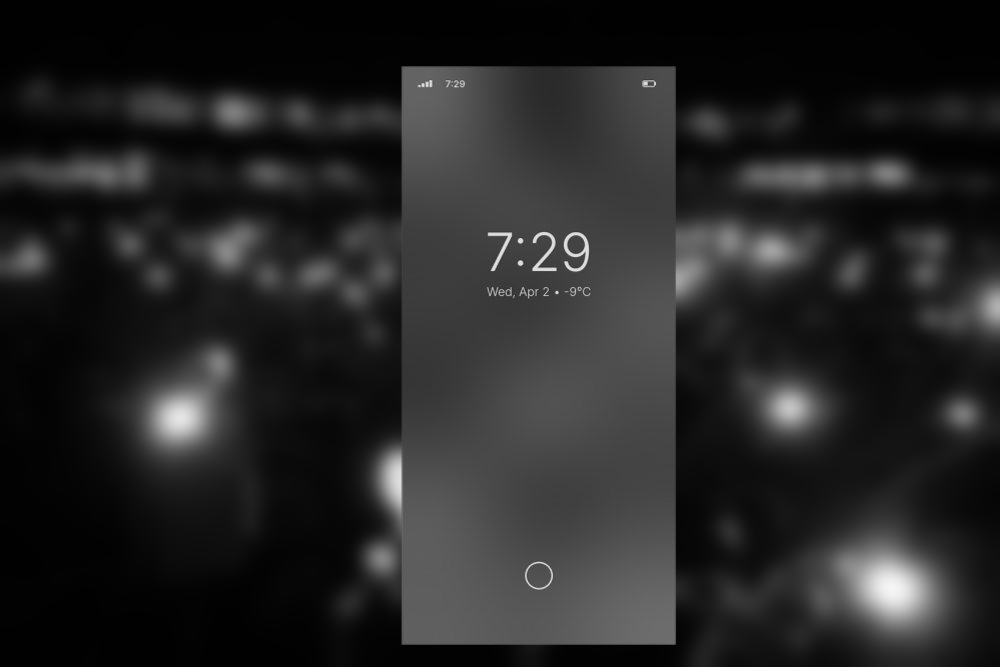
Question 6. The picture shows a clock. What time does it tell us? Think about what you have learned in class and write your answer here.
7:29
